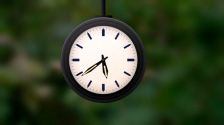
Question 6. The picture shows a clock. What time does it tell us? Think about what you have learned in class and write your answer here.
5:39
